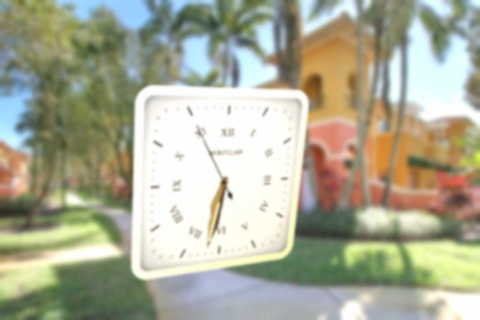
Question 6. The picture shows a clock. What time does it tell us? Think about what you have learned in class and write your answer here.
6:31:55
